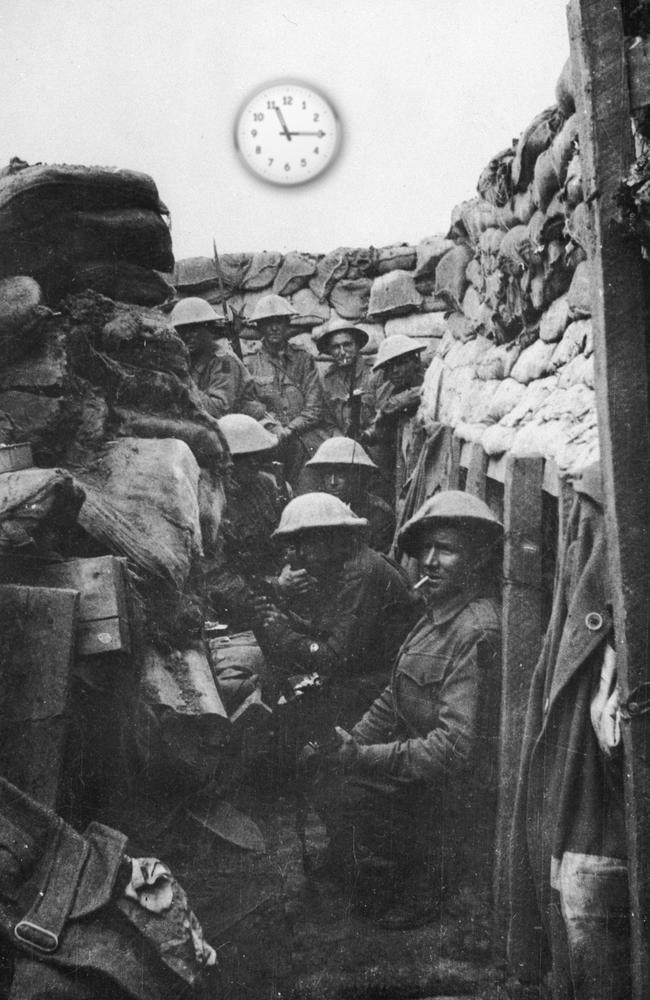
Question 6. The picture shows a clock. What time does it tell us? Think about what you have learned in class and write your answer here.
11:15
